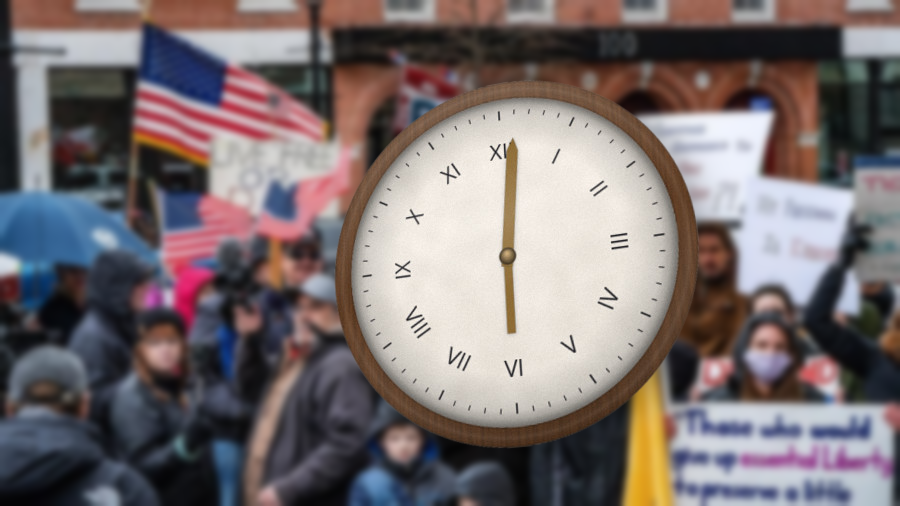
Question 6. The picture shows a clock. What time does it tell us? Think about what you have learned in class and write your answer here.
6:01
